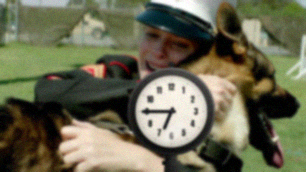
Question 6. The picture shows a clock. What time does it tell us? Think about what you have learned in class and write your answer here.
6:45
